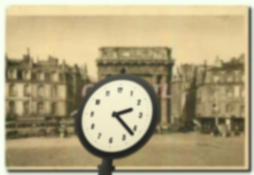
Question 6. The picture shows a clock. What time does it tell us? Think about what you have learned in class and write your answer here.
2:22
